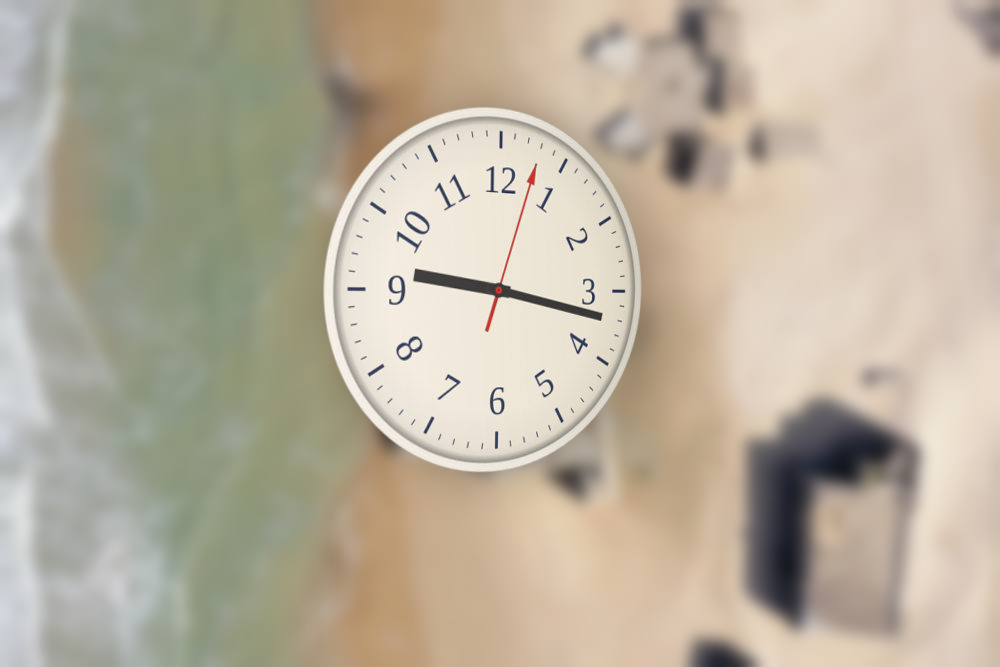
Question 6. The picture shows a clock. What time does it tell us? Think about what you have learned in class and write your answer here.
9:17:03
